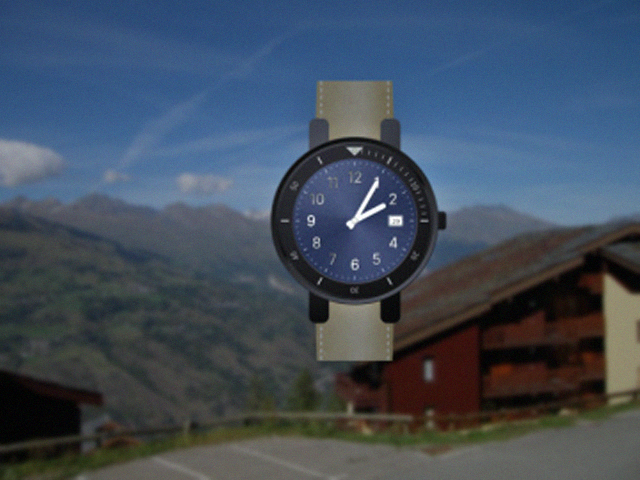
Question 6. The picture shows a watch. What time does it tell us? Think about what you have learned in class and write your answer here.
2:05
